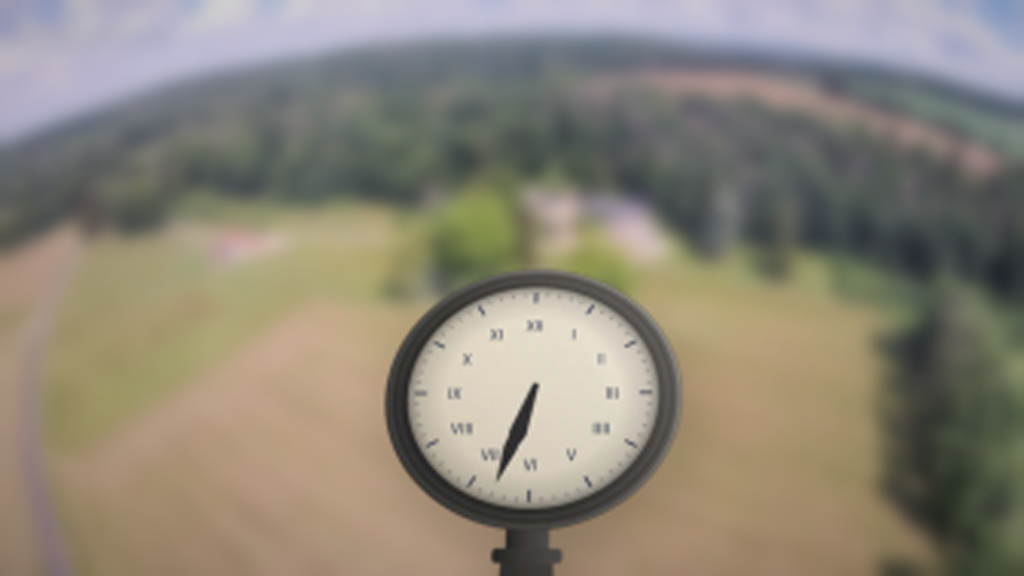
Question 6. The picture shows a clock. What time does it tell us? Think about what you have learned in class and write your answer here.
6:33
